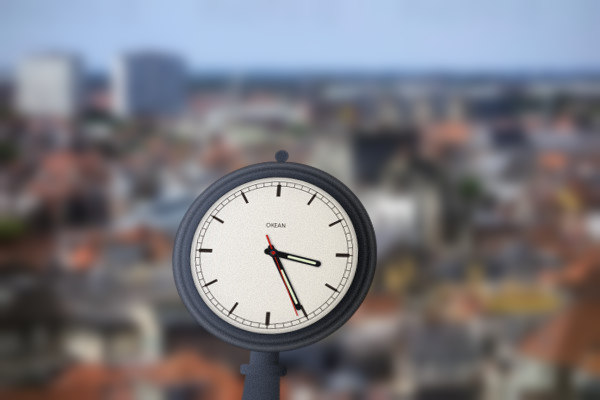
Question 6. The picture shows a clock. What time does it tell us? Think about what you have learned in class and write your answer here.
3:25:26
